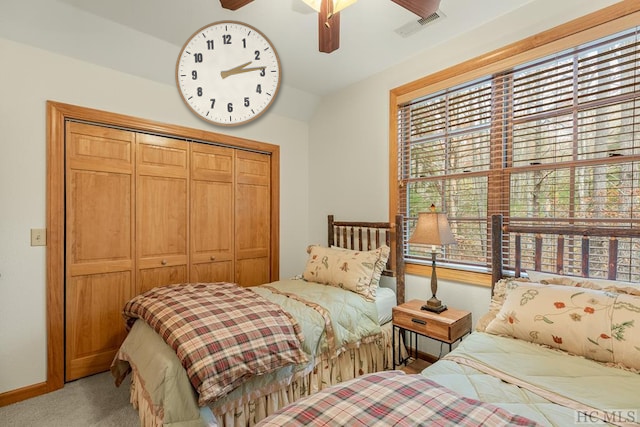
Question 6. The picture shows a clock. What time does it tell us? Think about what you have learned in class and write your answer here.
2:14
